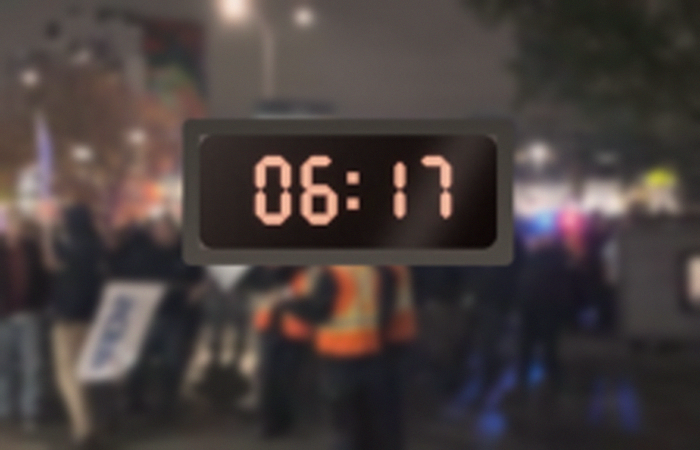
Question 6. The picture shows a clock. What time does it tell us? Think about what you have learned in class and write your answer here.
6:17
